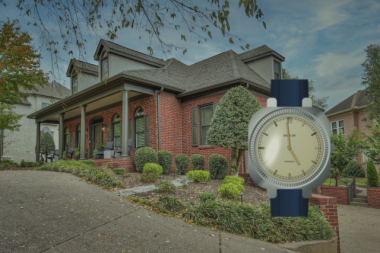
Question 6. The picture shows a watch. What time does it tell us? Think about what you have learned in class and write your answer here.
4:59
